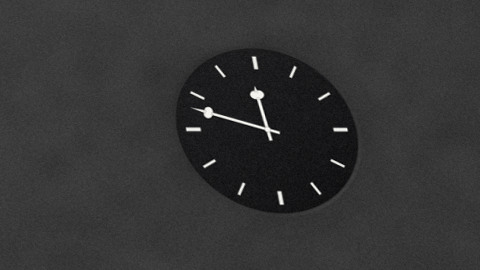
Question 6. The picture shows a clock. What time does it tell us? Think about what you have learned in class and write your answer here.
11:48
